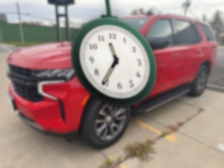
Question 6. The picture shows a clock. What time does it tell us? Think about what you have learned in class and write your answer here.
11:36
